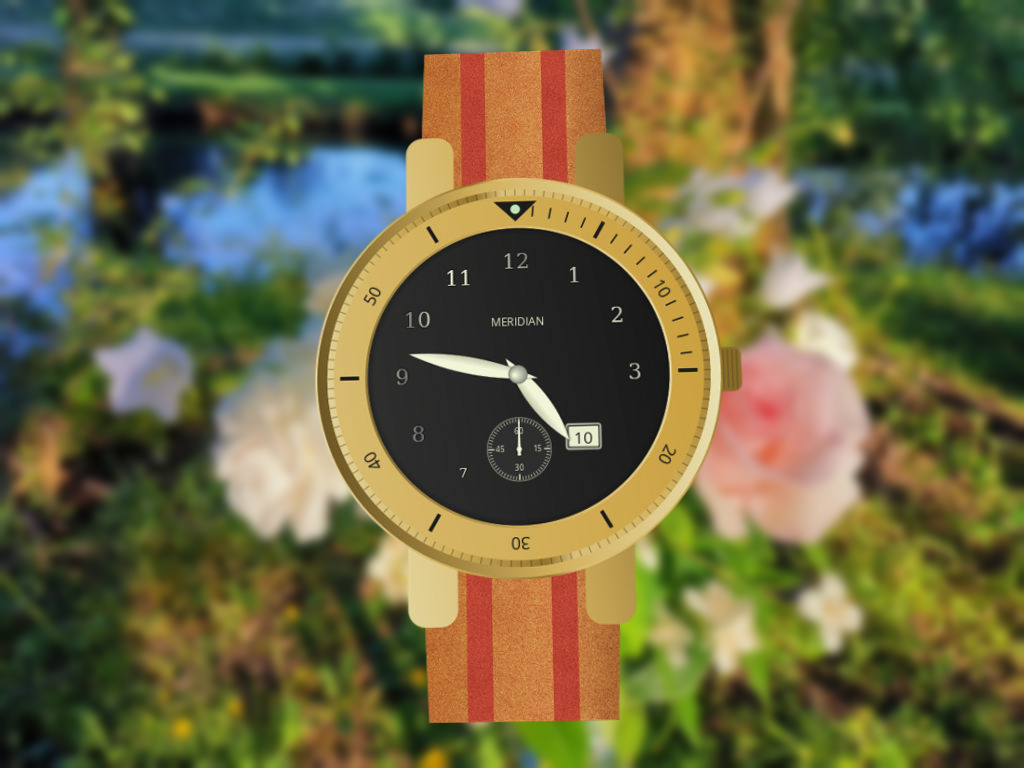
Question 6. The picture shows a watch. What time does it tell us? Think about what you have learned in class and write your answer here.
4:47
